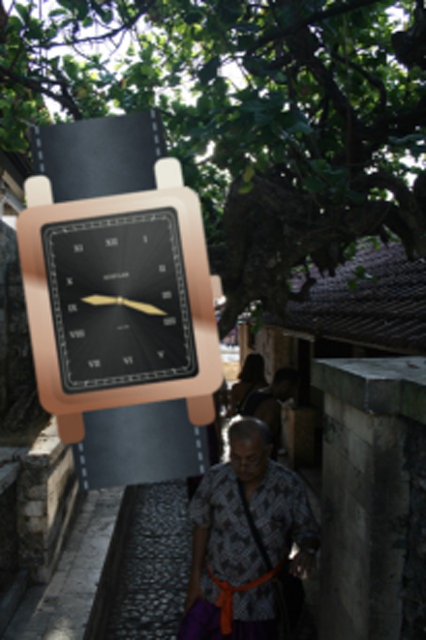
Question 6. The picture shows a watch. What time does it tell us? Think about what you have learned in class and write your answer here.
9:19
